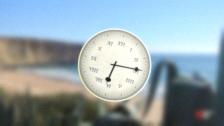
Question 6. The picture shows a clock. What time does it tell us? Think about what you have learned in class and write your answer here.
6:14
